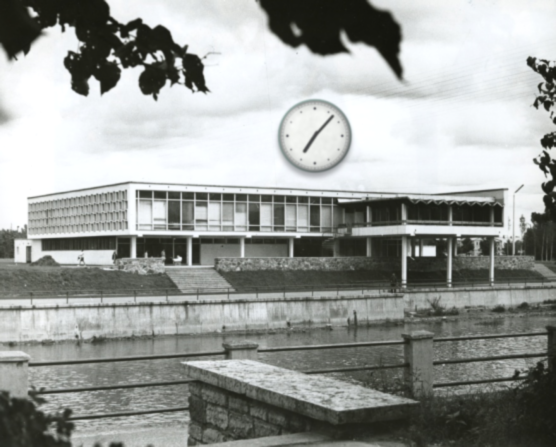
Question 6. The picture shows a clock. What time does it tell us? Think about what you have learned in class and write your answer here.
7:07
